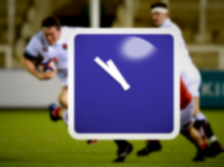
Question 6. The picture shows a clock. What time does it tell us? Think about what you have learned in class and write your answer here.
10:52
